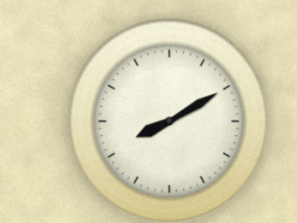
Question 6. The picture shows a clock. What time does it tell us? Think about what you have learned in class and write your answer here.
8:10
